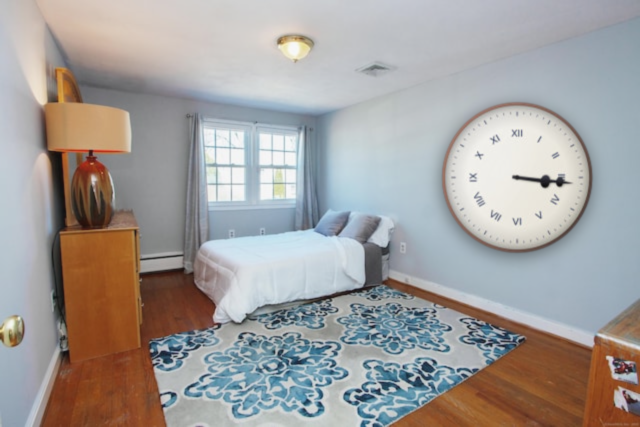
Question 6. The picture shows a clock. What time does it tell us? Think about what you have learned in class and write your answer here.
3:16
